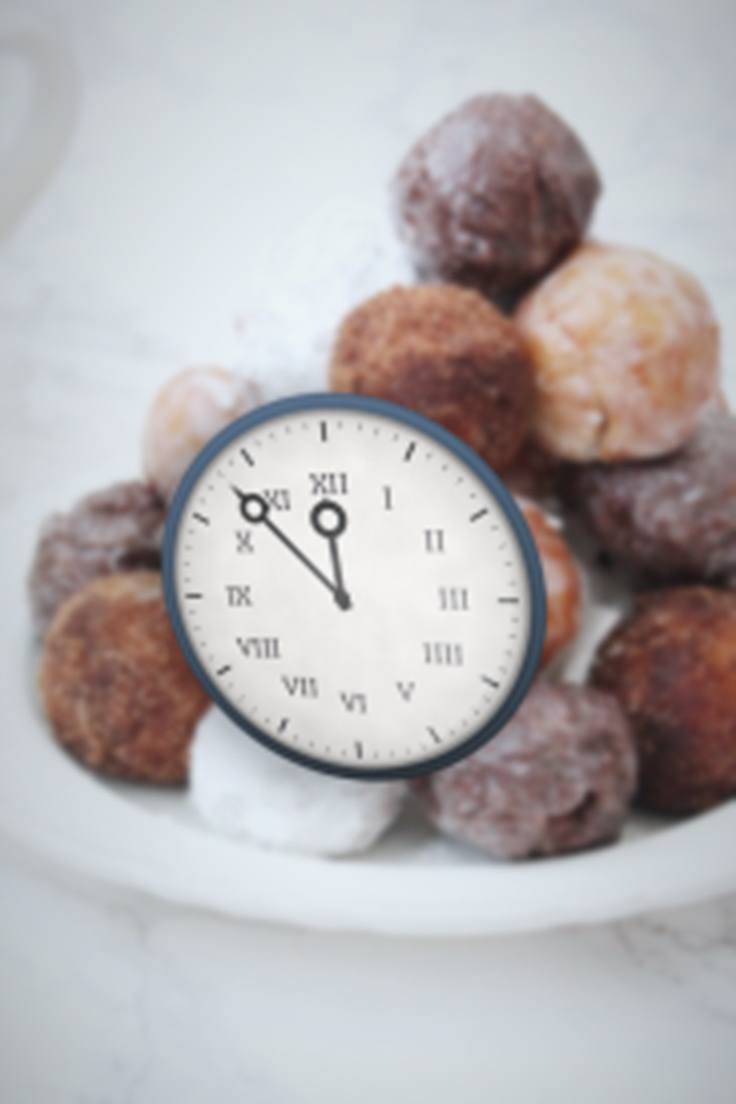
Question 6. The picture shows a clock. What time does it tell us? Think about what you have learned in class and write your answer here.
11:53
